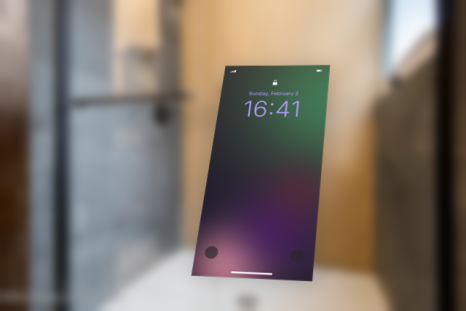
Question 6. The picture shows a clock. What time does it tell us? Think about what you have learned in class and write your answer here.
16:41
